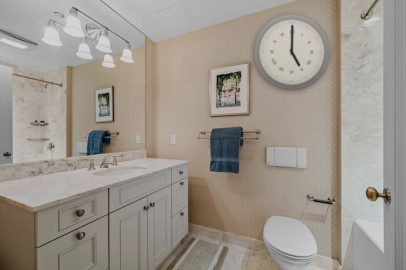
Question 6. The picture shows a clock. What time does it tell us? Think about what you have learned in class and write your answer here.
5:00
